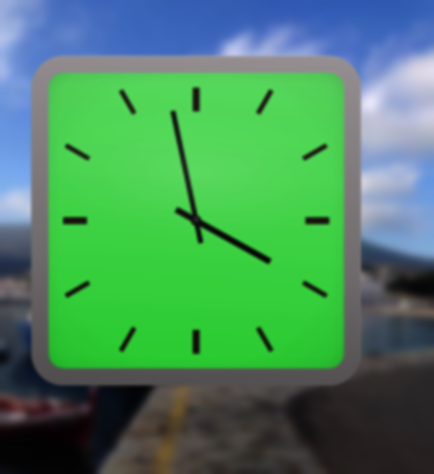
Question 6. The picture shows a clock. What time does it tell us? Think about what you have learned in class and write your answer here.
3:58
